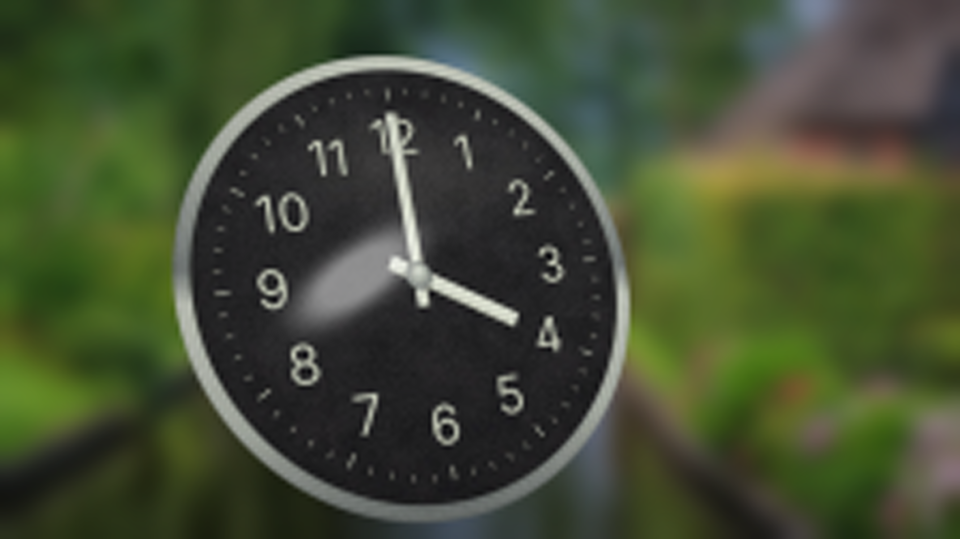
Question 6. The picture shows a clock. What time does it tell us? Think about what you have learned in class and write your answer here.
4:00
